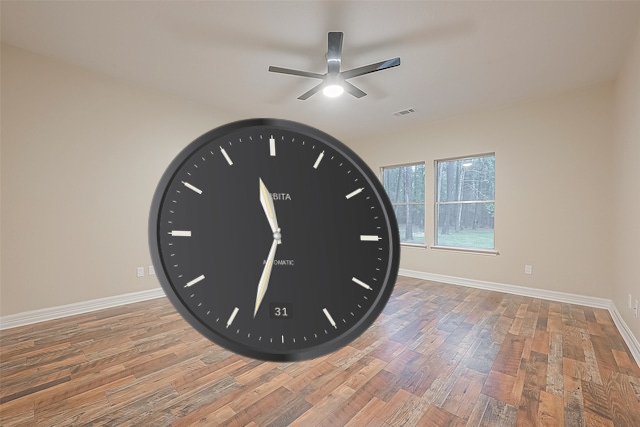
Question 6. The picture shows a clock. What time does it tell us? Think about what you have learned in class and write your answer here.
11:33
